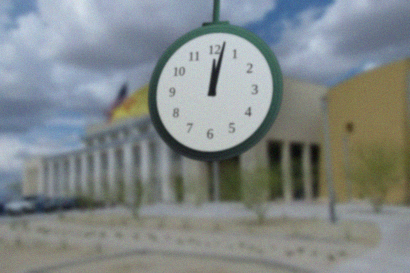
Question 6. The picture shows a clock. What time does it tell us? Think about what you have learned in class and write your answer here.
12:02
